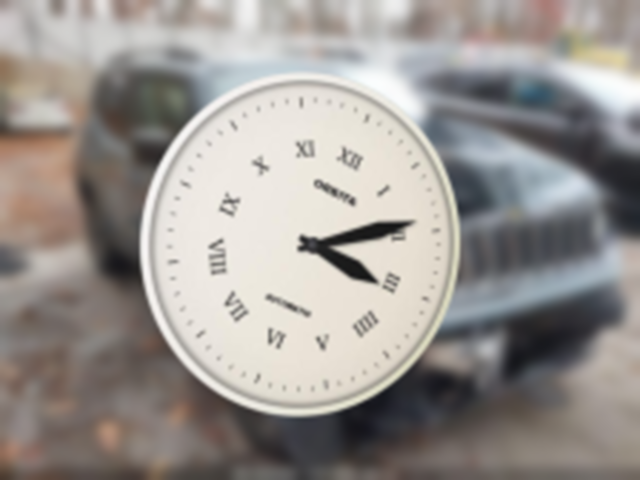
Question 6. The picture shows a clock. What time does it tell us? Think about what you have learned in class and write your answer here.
3:09
